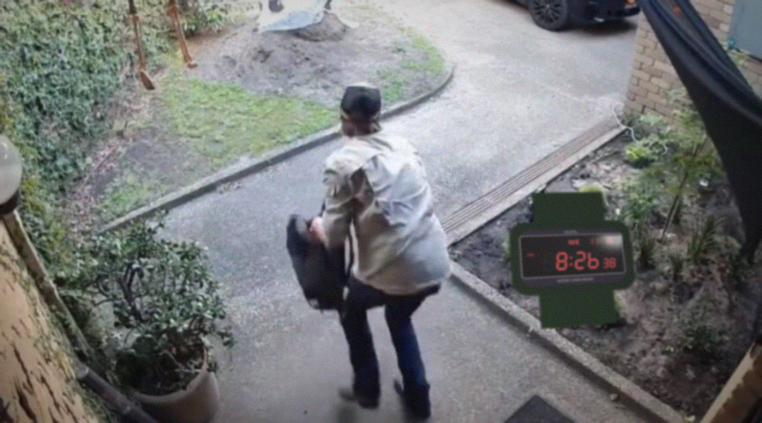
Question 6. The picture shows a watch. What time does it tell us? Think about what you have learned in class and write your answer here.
8:26
